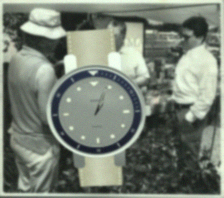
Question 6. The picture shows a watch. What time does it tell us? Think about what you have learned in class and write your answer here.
1:04
